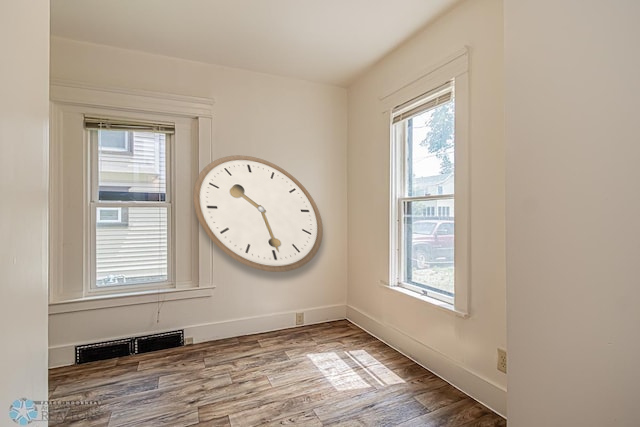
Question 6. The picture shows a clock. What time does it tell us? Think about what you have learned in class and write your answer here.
10:29
